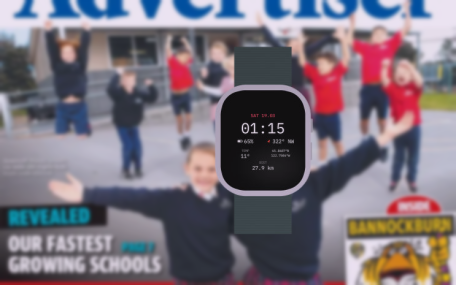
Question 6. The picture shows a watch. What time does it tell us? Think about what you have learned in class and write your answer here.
1:15
